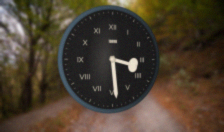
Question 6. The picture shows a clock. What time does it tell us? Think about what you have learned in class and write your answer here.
3:29
